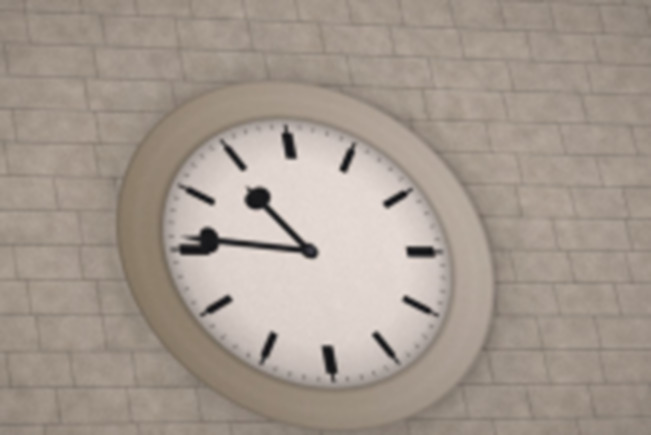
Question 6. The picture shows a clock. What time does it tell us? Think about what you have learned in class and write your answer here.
10:46
